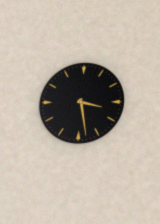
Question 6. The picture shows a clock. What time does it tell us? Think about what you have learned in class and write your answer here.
3:28
